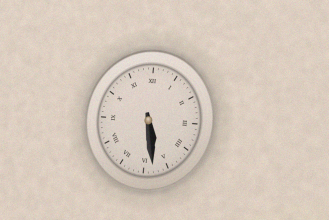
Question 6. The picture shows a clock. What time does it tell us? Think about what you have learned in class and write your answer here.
5:28
